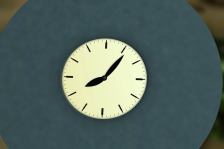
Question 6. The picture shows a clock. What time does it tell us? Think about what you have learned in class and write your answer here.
8:06
